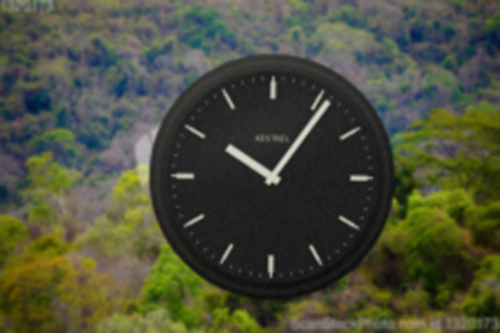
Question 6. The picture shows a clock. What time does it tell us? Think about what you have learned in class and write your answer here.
10:06
